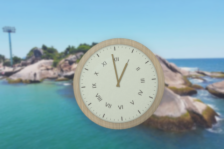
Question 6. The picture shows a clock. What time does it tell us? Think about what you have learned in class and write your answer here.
12:59
